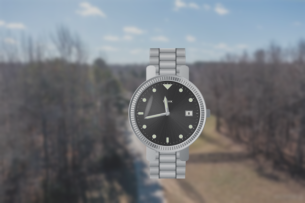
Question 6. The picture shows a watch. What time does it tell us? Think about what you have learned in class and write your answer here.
11:43
